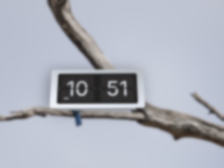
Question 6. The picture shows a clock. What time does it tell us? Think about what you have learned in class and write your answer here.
10:51
